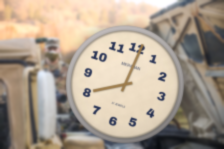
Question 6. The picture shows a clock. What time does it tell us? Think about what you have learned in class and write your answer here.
8:01
